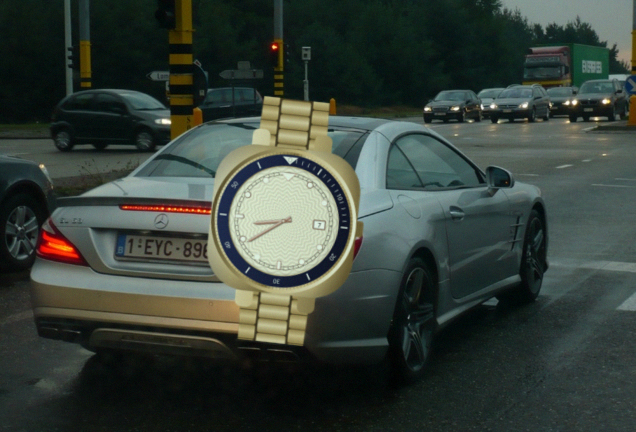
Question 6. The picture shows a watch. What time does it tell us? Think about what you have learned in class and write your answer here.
8:39
